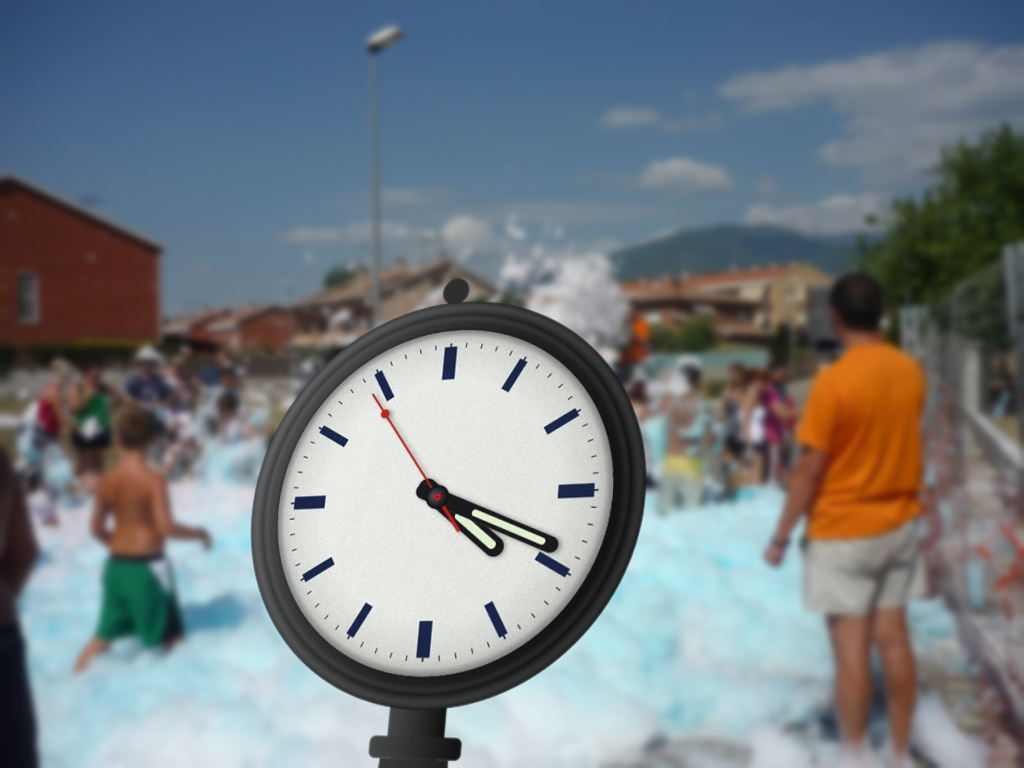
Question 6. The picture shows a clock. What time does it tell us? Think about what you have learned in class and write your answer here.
4:18:54
